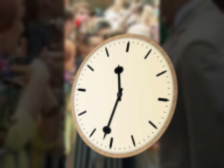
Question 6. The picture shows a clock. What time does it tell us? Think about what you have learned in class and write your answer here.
11:32
